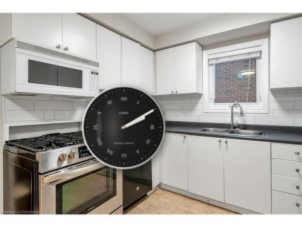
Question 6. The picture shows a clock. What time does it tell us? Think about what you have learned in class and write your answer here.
2:10
